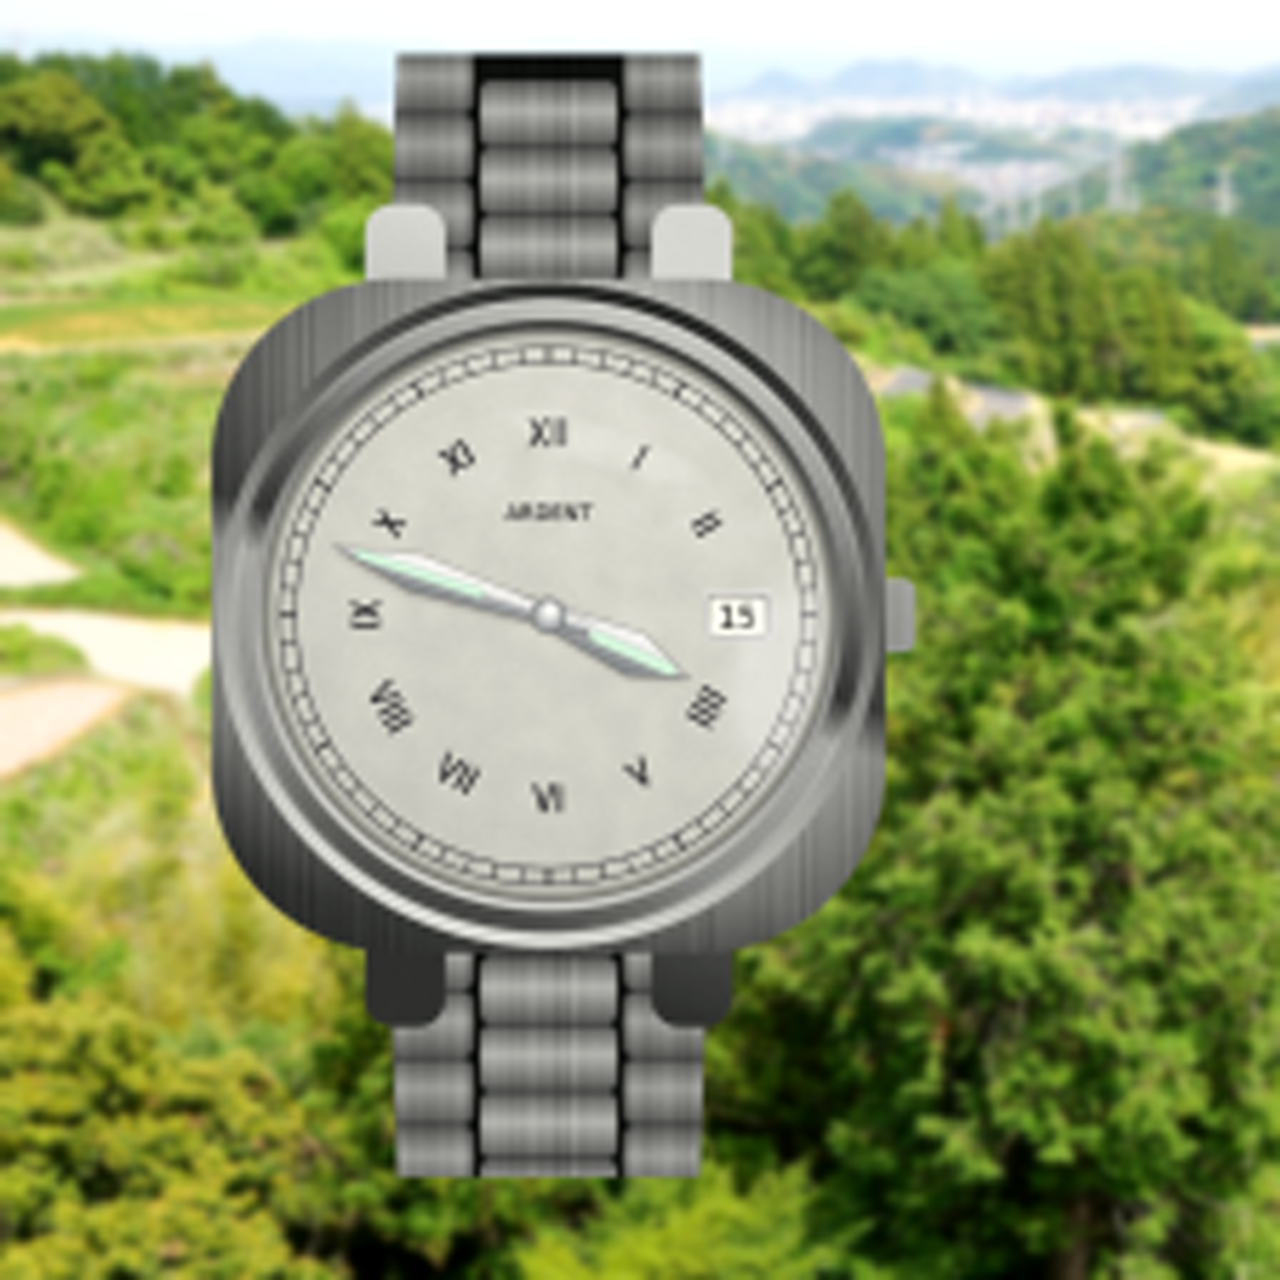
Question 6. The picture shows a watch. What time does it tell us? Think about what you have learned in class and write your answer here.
3:48
